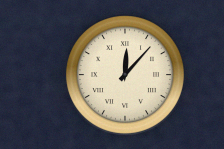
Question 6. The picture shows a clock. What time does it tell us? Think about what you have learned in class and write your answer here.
12:07
